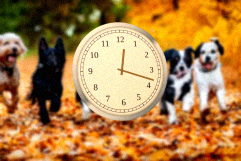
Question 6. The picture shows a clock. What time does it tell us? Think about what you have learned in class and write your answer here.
12:18
